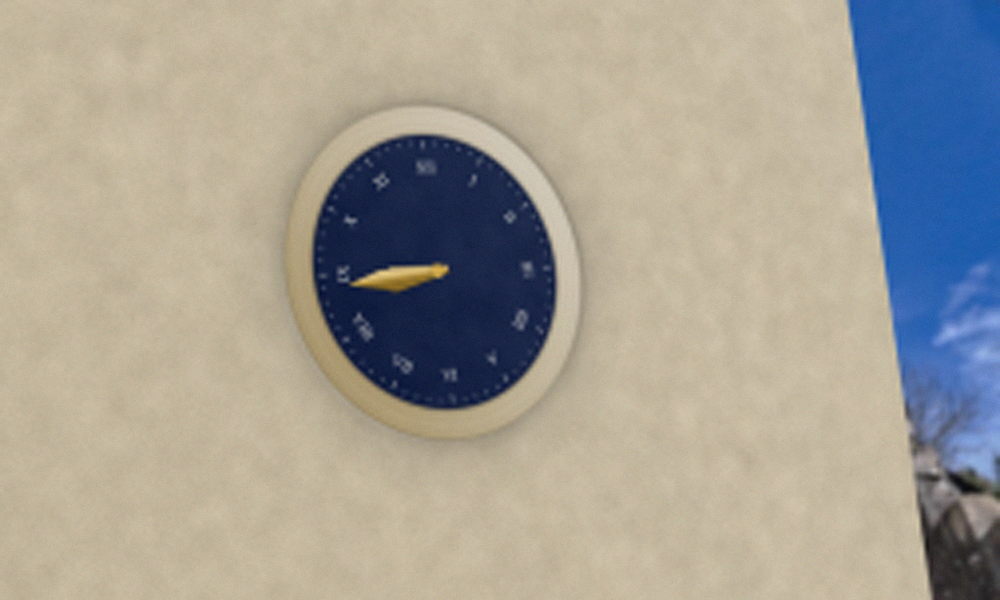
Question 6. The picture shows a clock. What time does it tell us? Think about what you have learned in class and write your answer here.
8:44
